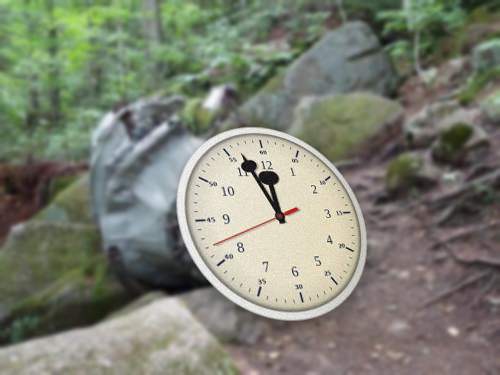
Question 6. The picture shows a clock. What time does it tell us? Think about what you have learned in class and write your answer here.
11:56:42
